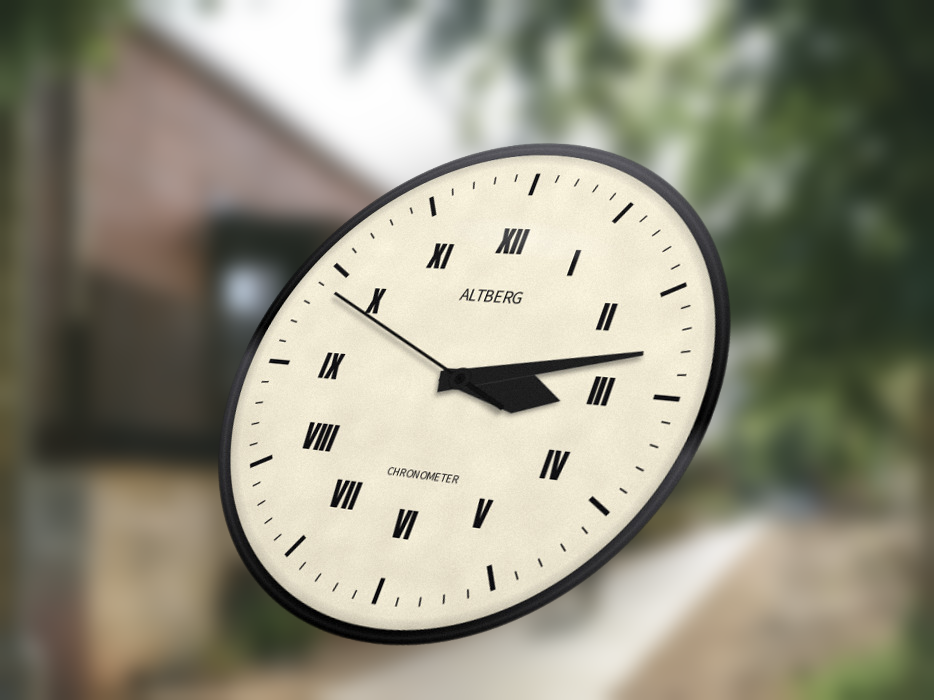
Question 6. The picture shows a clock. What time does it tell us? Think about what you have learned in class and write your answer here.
3:12:49
